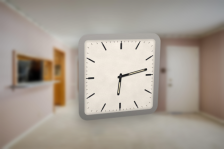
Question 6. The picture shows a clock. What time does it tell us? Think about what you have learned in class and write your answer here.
6:13
